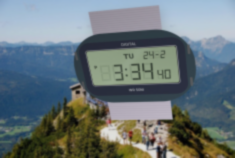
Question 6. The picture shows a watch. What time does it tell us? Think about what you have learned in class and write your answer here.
3:34
